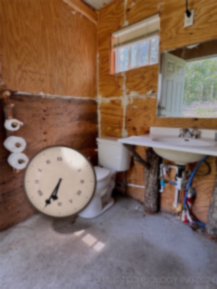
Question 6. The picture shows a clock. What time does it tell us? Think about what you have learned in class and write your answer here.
6:35
